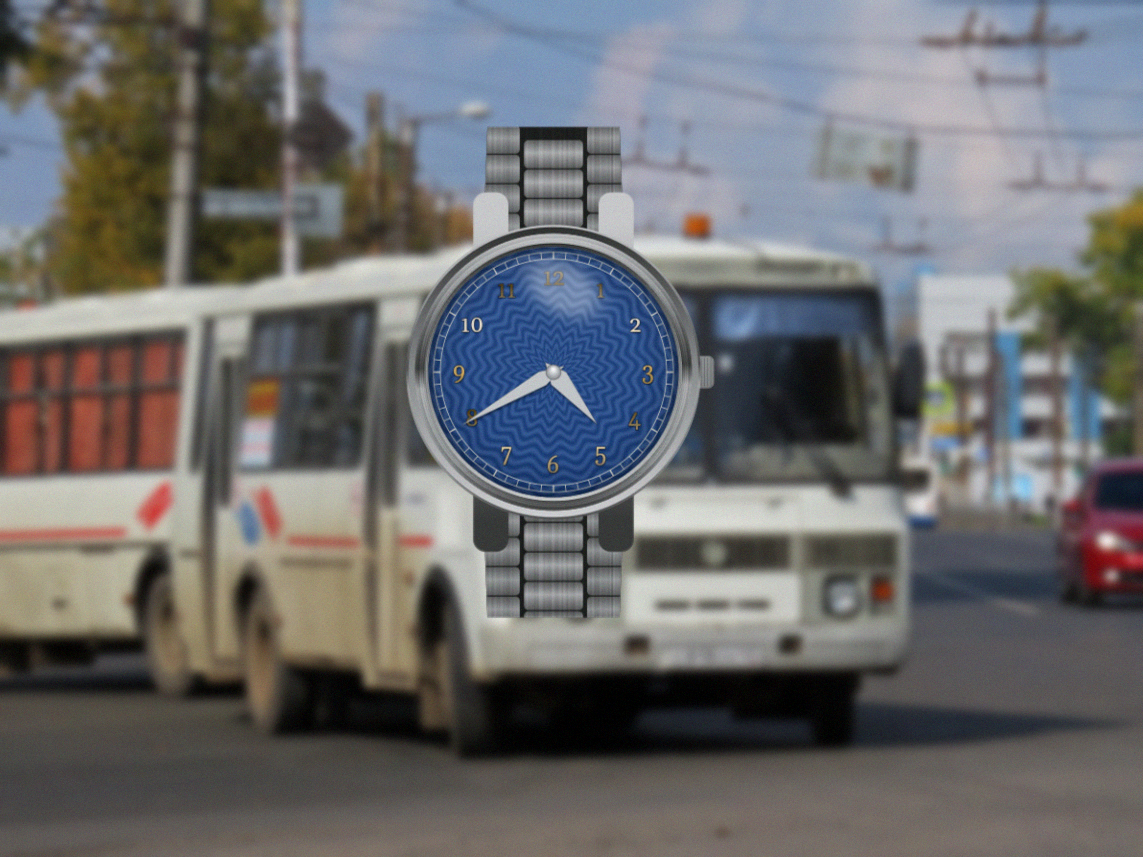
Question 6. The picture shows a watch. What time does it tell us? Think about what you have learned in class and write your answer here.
4:40
